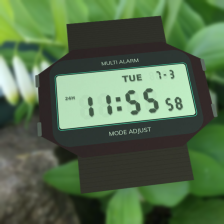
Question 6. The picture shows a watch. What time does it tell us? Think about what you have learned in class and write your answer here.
11:55:58
